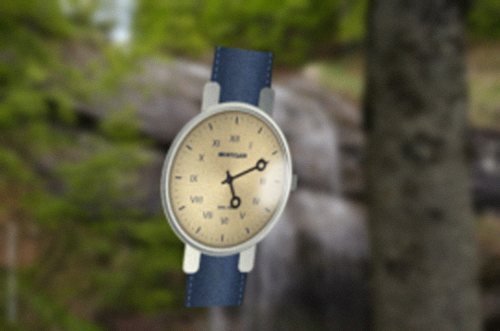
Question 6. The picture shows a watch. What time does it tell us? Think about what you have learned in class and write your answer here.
5:11
